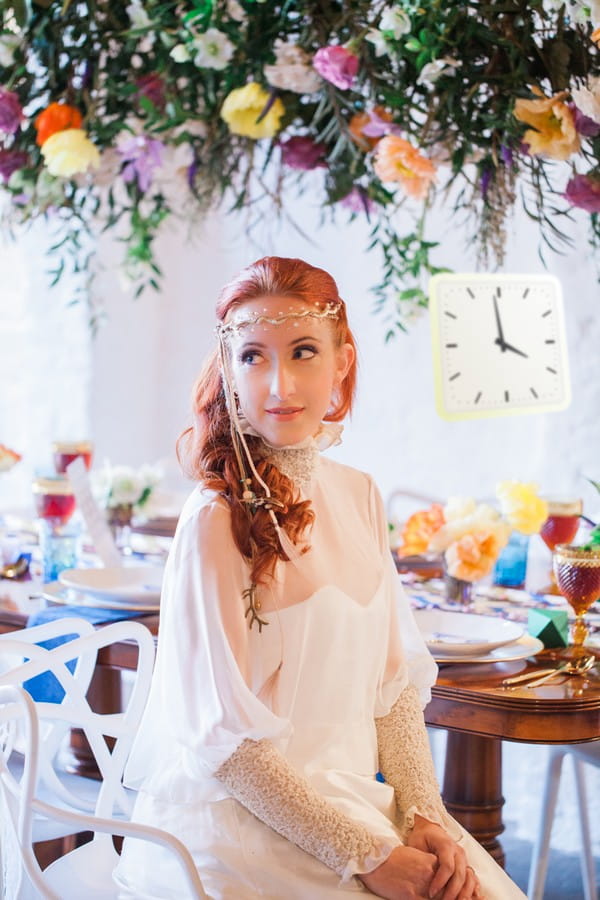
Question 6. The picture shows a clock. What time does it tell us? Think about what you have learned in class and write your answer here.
3:59
